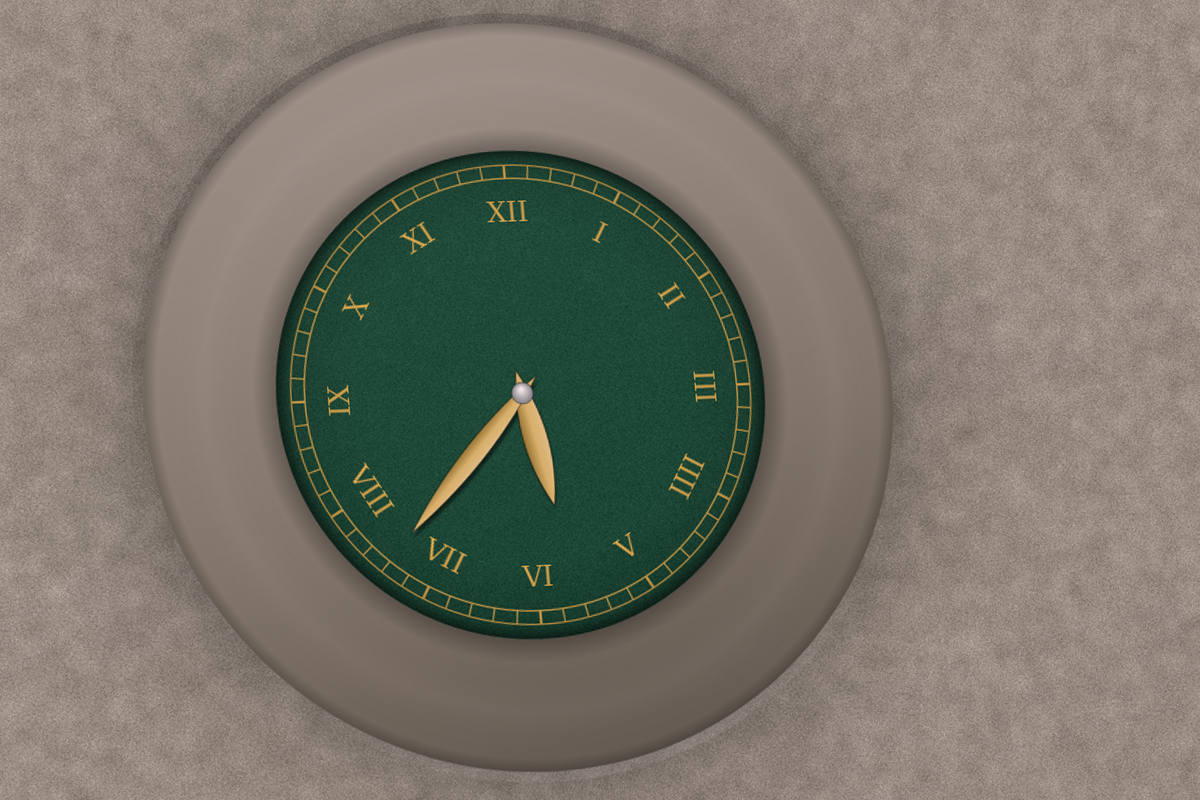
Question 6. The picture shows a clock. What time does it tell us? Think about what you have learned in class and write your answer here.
5:37
